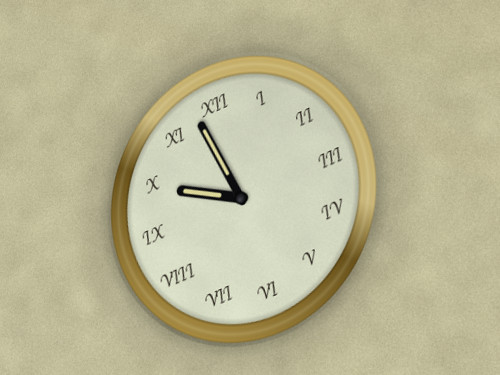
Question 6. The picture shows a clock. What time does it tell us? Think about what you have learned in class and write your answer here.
9:58
